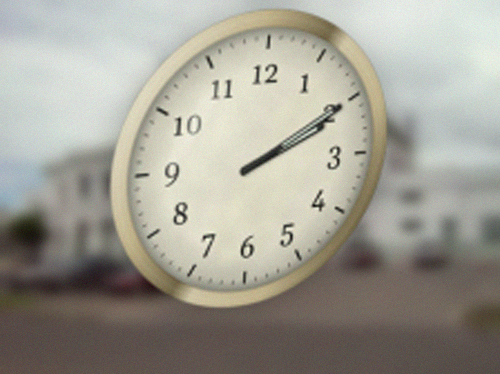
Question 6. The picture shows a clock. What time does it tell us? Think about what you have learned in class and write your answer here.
2:10
